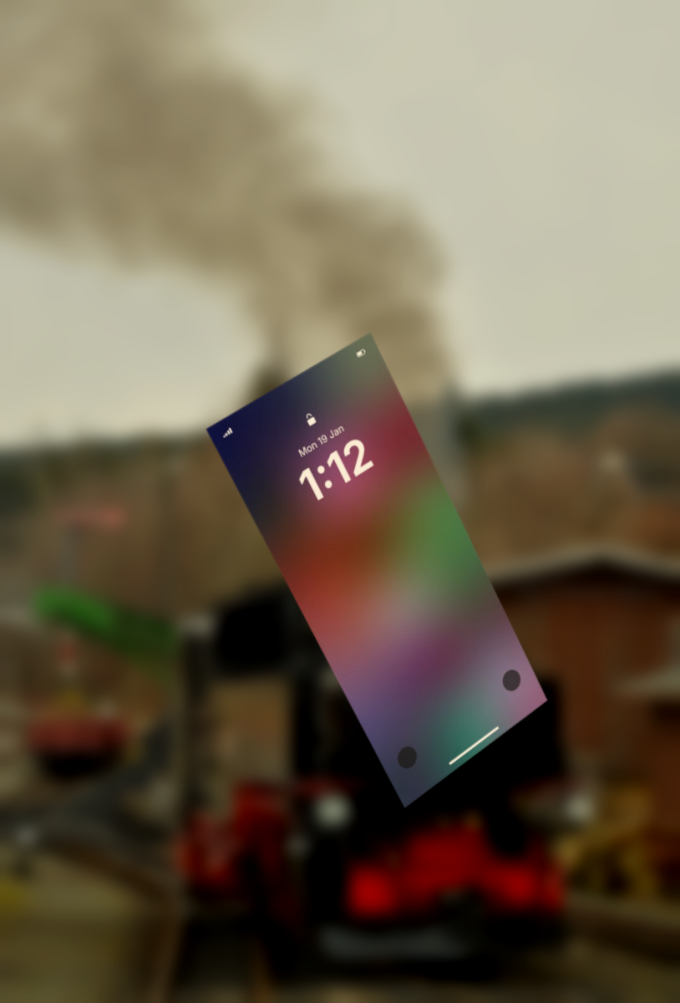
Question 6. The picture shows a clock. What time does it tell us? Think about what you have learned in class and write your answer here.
1:12
